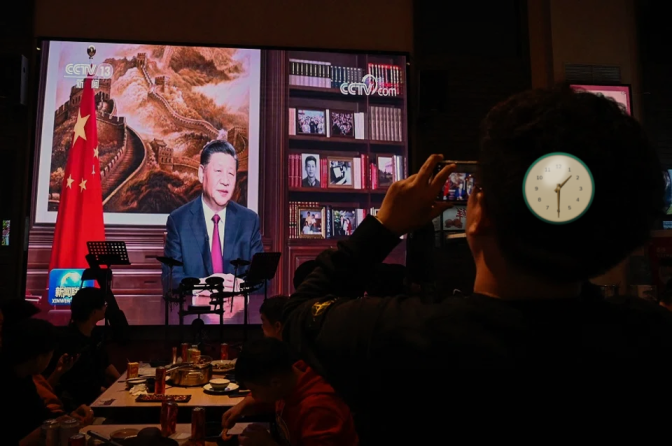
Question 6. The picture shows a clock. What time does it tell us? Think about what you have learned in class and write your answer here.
1:30
